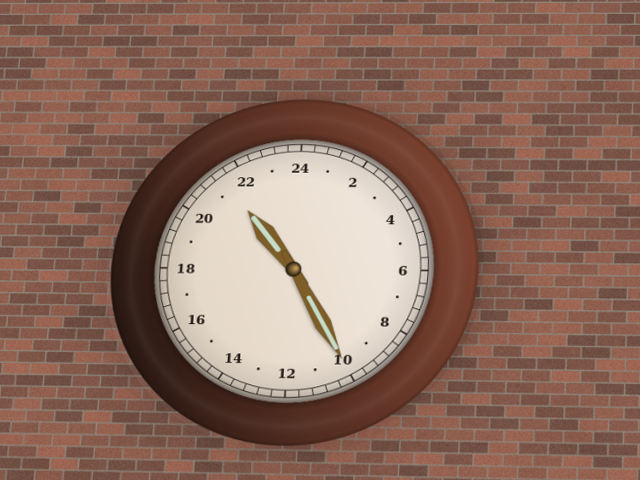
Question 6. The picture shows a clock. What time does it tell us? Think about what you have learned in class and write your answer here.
21:25
